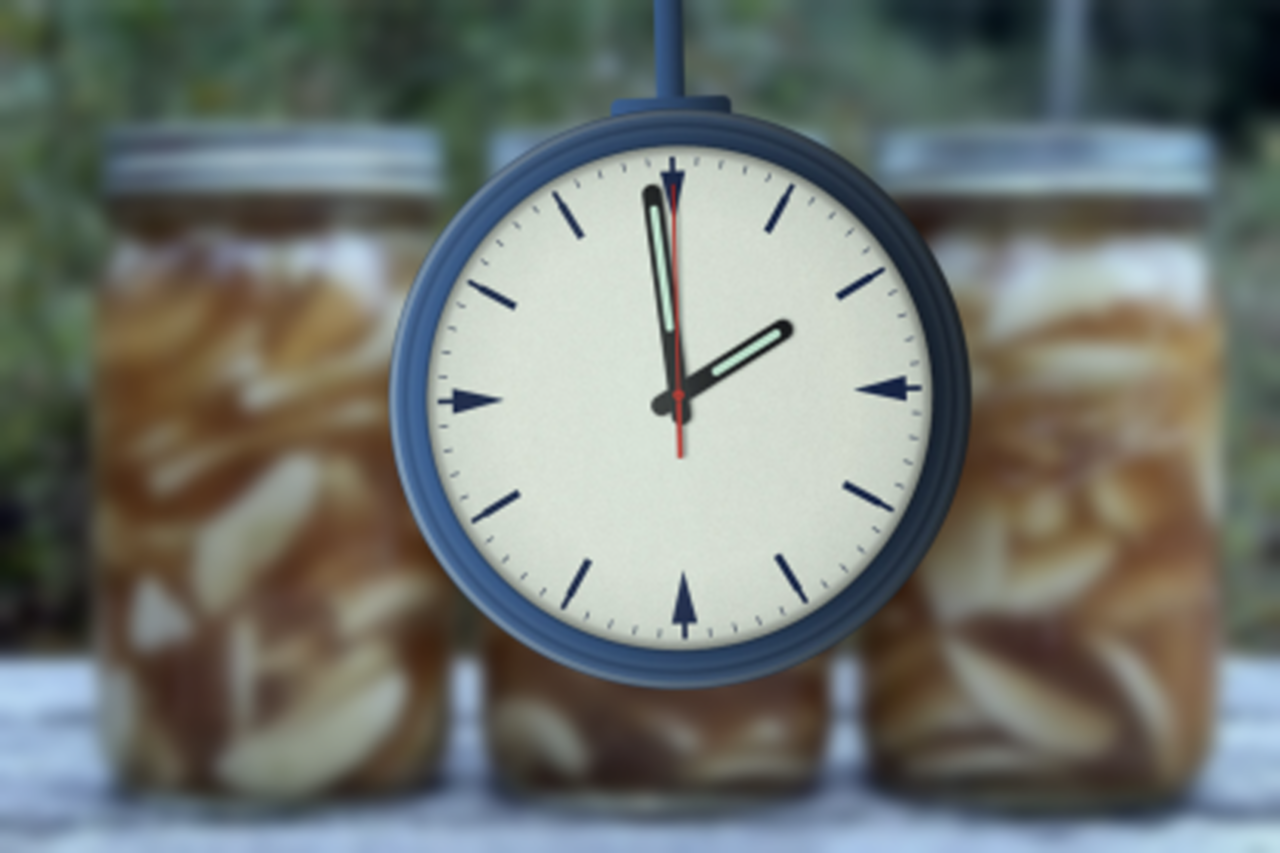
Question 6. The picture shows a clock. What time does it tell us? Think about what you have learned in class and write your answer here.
1:59:00
